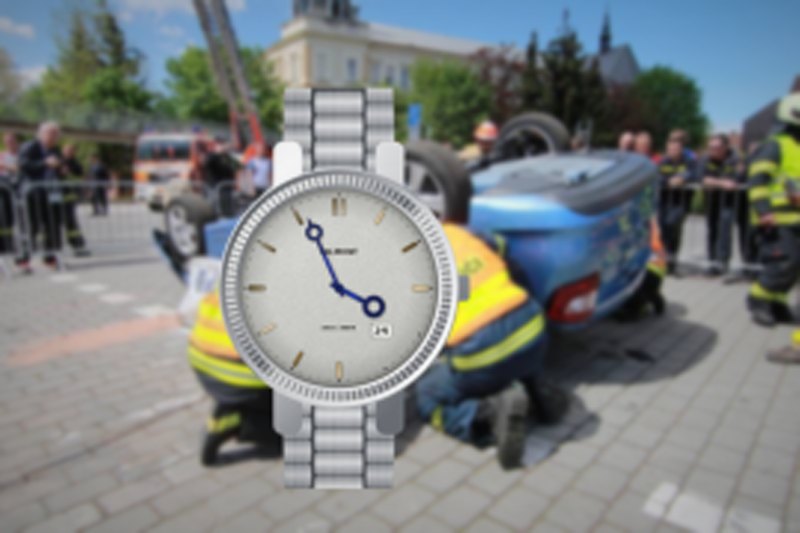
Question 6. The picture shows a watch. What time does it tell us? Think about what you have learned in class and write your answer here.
3:56
